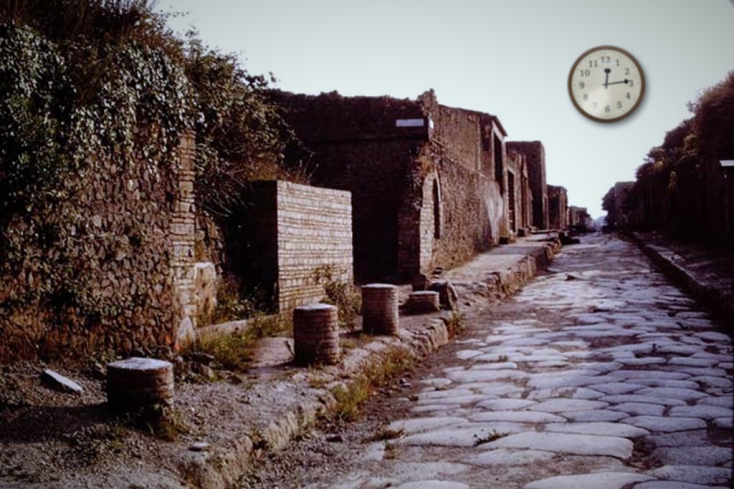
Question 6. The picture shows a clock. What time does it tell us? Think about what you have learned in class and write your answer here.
12:14
